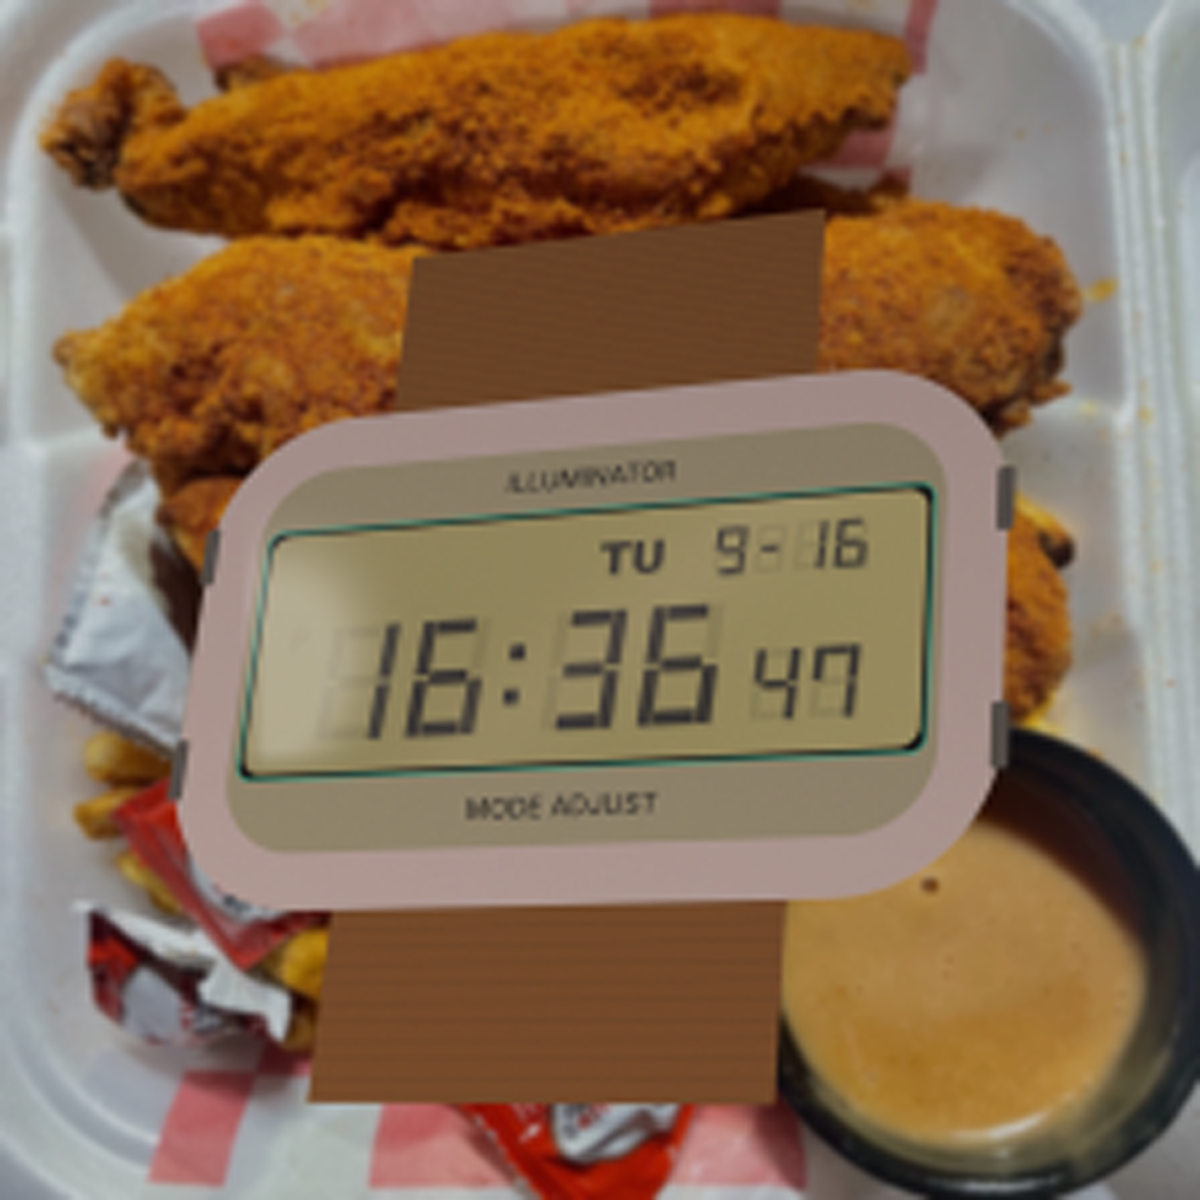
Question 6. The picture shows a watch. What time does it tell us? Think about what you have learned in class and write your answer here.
16:36:47
